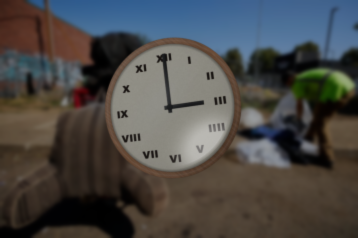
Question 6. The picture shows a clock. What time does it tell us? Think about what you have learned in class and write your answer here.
3:00
